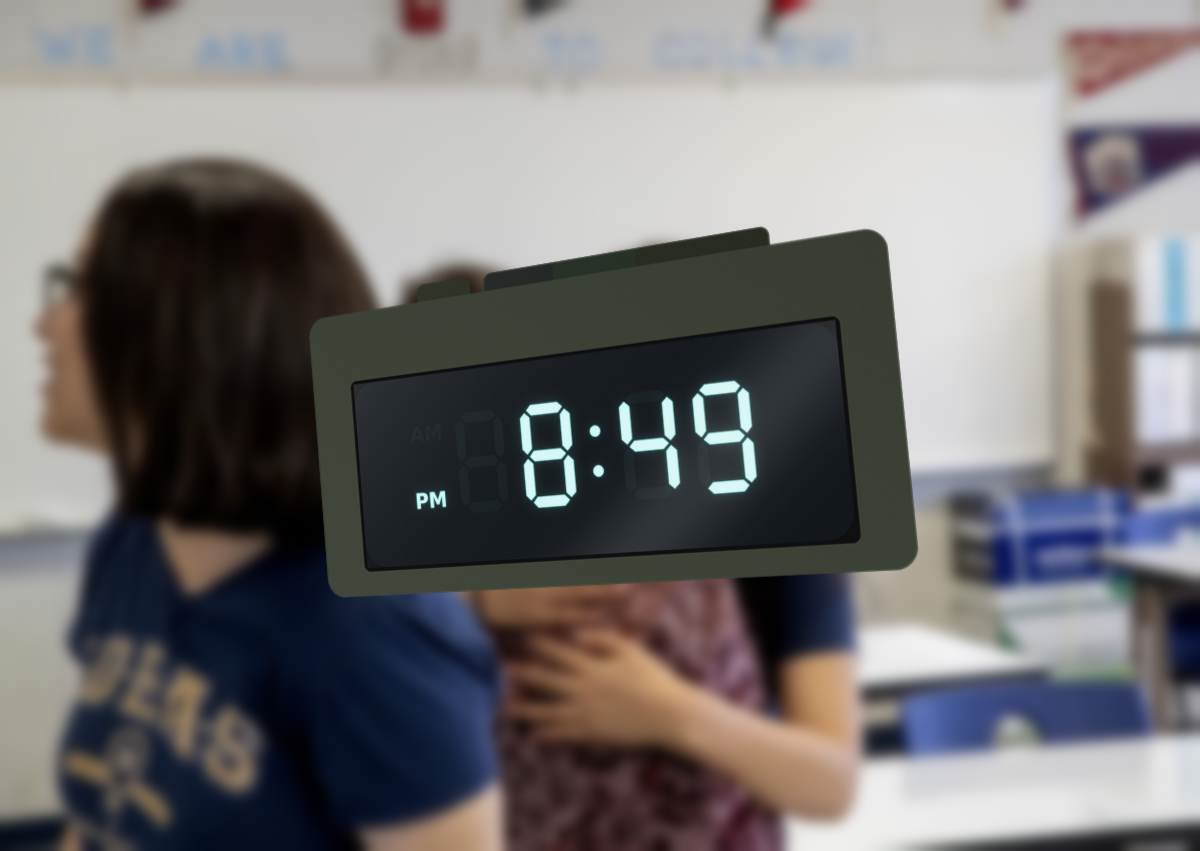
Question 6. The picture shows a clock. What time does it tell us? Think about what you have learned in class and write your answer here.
8:49
